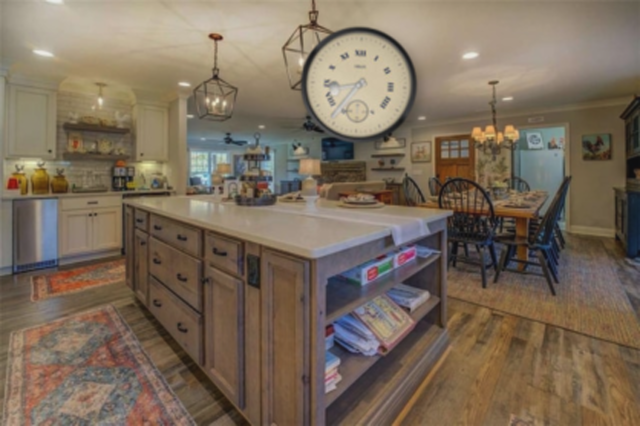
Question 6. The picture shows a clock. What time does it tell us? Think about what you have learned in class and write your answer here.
8:36
